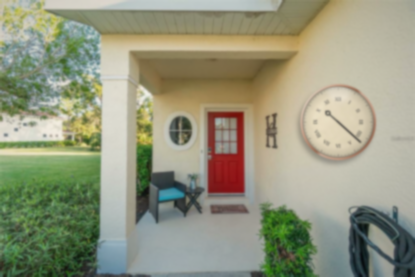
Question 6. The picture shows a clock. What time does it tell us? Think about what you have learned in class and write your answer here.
10:22
